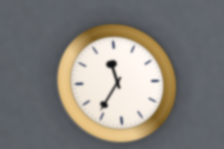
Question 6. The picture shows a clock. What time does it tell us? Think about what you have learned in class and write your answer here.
11:36
